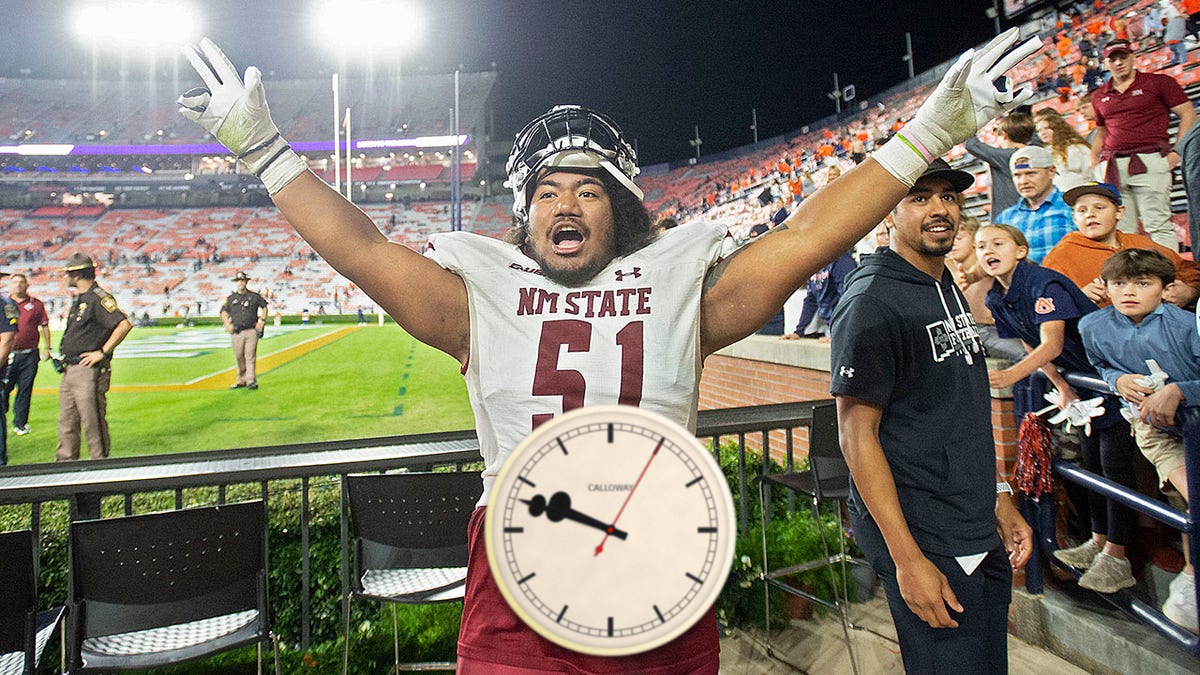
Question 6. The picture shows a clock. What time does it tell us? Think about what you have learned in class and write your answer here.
9:48:05
